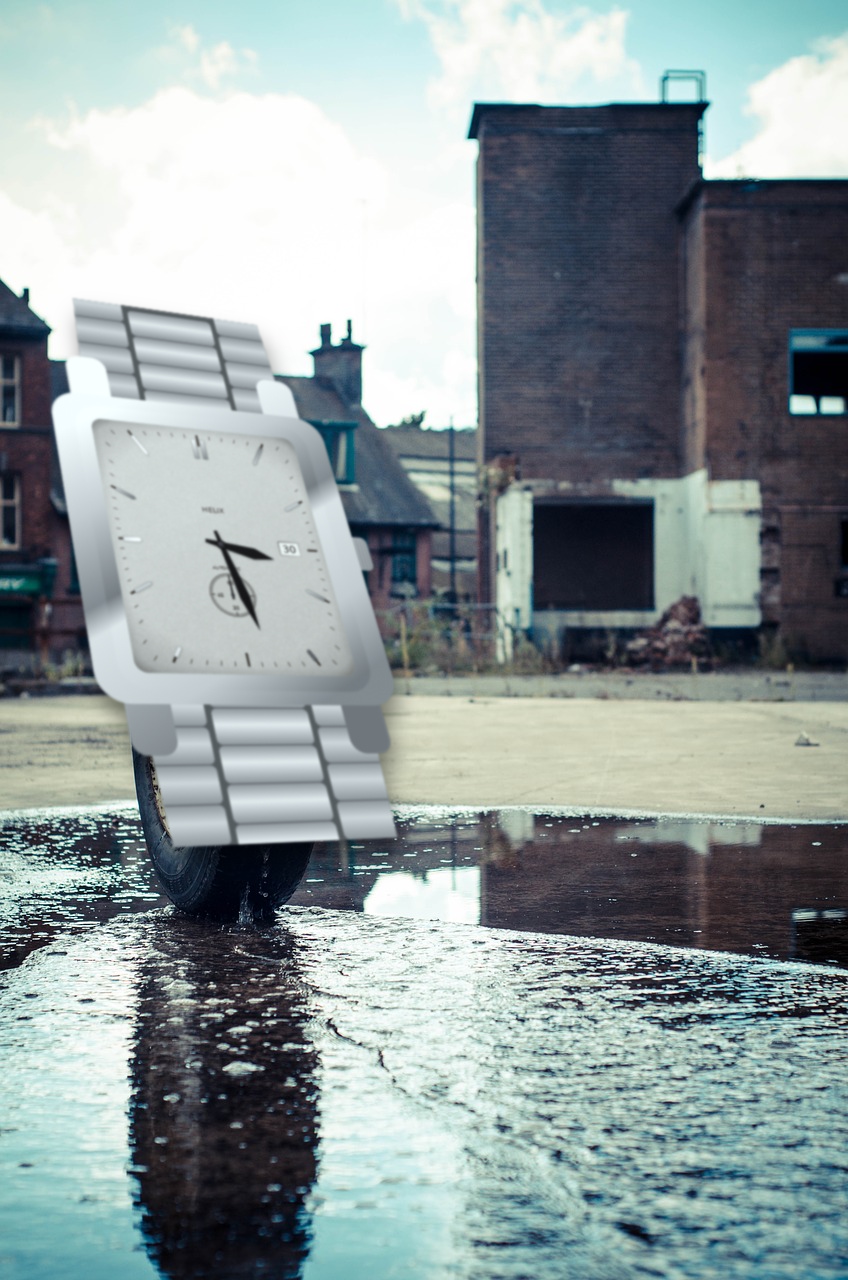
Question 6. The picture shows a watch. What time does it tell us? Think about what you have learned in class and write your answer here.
3:28
